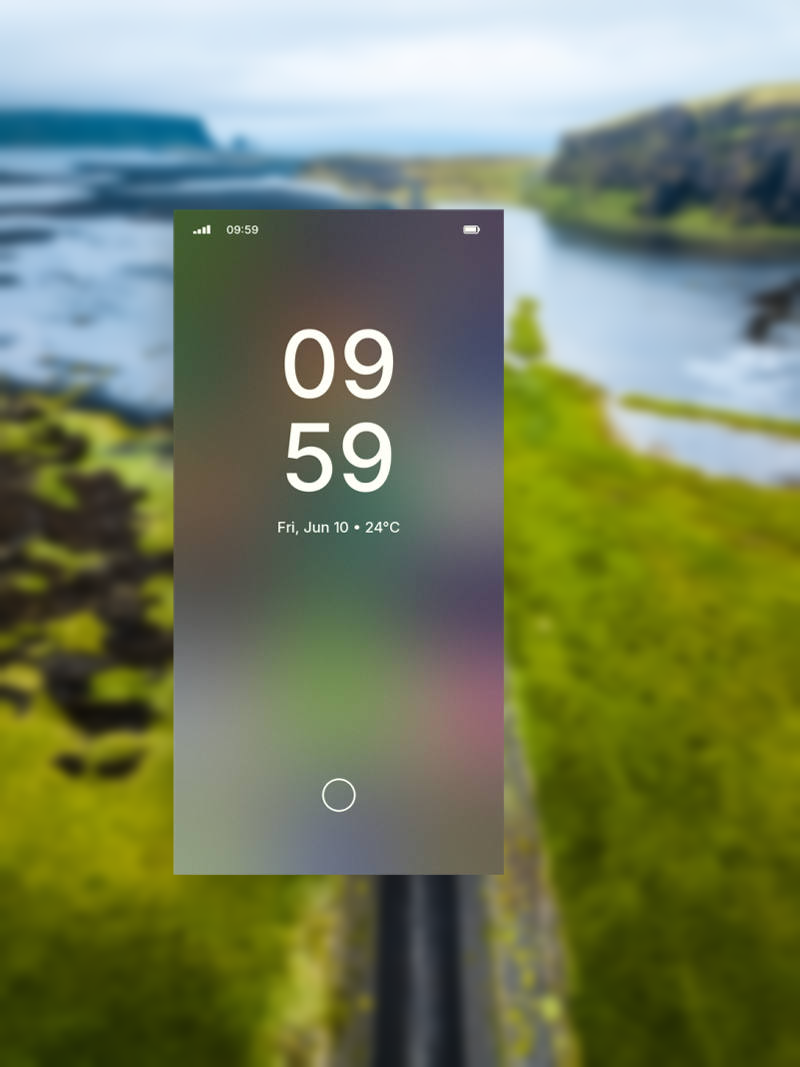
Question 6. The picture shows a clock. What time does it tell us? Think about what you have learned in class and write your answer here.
9:59
